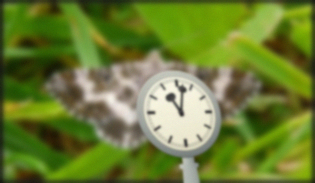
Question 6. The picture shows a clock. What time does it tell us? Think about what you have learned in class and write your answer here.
11:02
